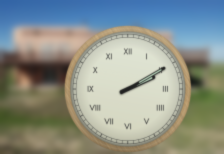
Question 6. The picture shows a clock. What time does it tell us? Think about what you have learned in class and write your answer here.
2:10
